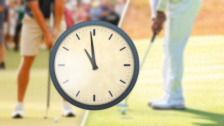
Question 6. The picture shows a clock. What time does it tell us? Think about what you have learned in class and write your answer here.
10:59
